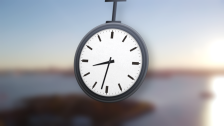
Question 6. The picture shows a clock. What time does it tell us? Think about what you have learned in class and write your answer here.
8:32
